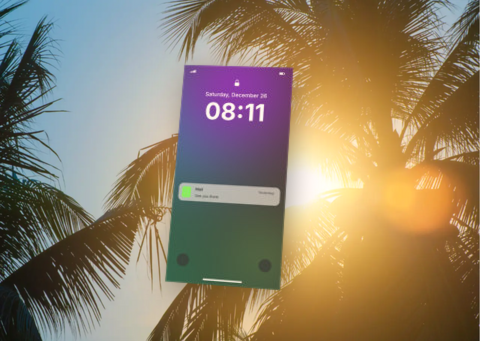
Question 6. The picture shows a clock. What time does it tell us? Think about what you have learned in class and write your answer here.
8:11
